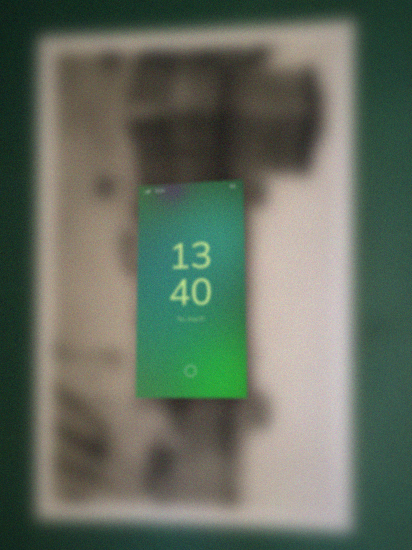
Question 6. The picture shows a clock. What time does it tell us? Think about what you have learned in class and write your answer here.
13:40
